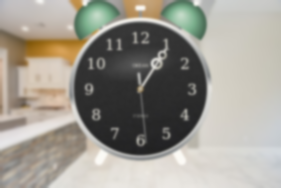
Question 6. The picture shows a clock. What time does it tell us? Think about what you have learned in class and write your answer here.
1:05:29
